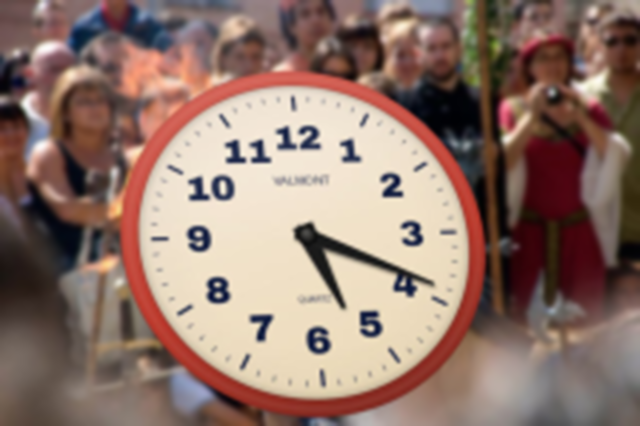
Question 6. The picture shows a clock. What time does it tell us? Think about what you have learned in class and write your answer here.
5:19
